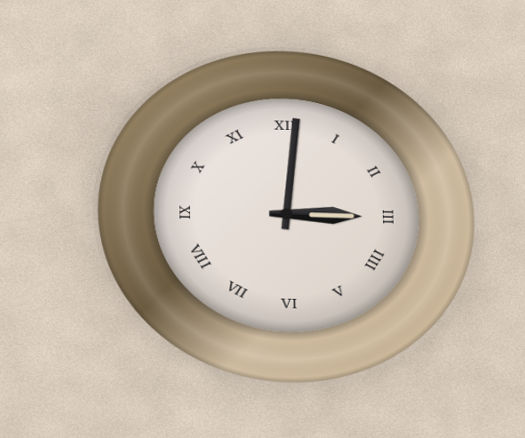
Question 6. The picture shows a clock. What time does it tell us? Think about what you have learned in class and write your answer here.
3:01
